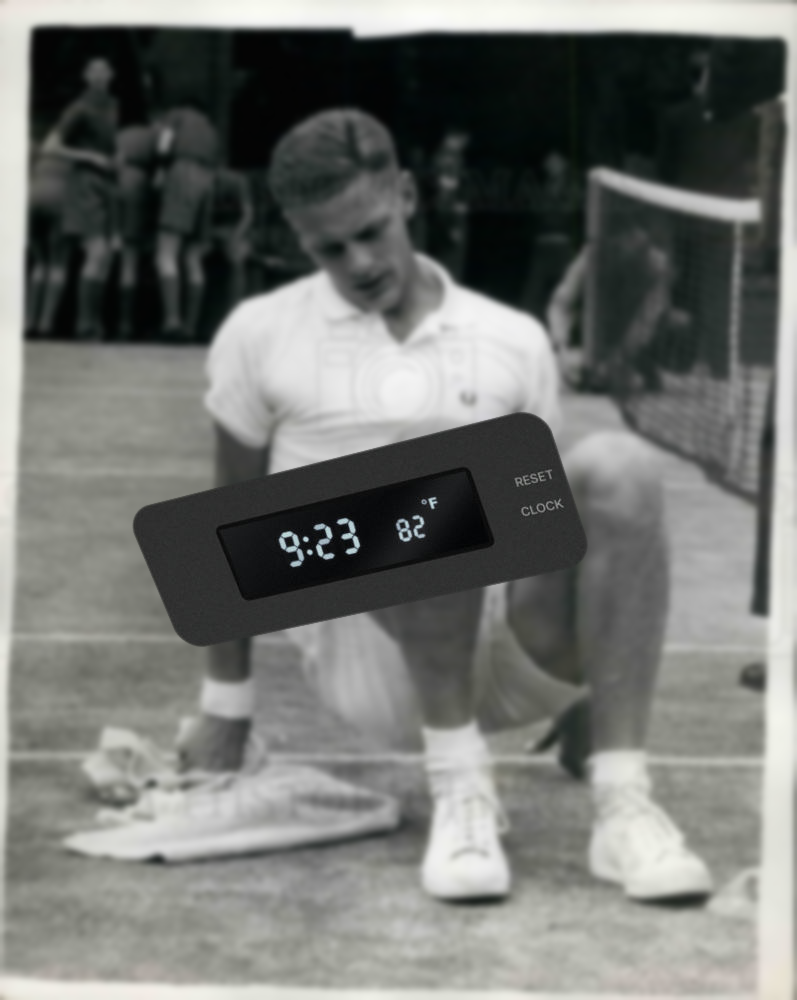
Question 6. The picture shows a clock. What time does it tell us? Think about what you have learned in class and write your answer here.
9:23
